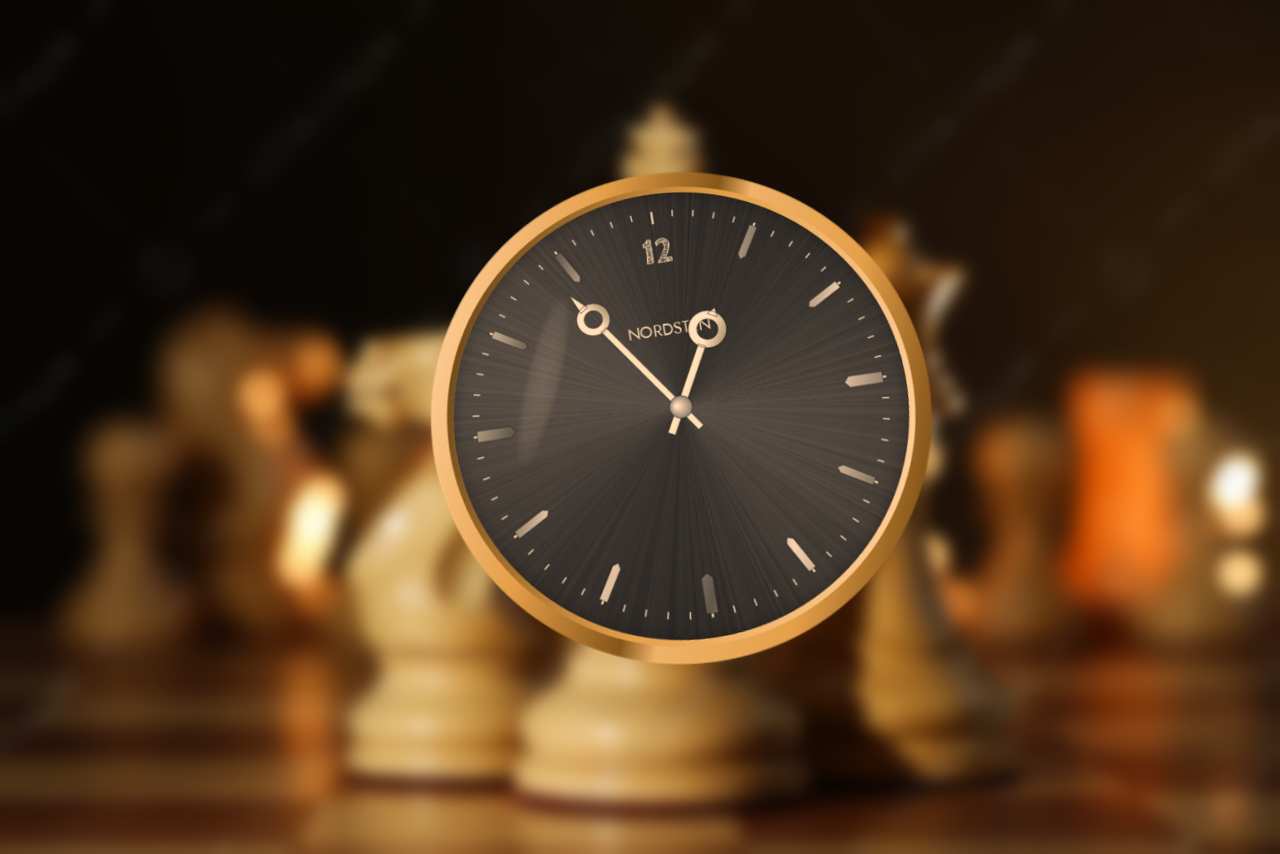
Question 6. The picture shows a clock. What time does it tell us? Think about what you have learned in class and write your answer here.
12:54
